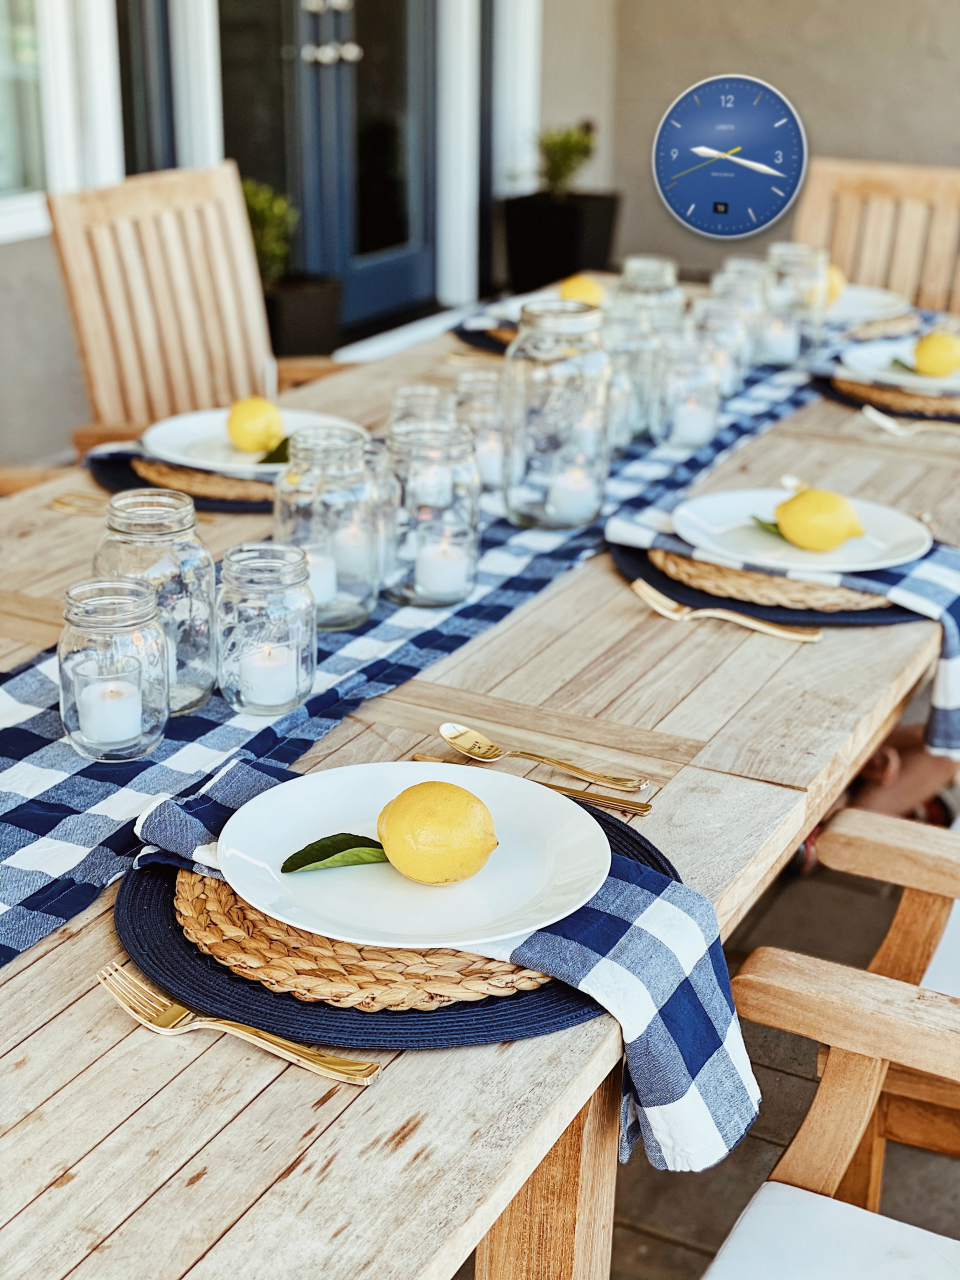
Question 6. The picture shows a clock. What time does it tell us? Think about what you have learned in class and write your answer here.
9:17:41
